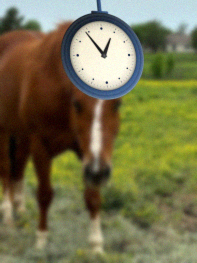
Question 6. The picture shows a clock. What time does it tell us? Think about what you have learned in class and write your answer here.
12:54
